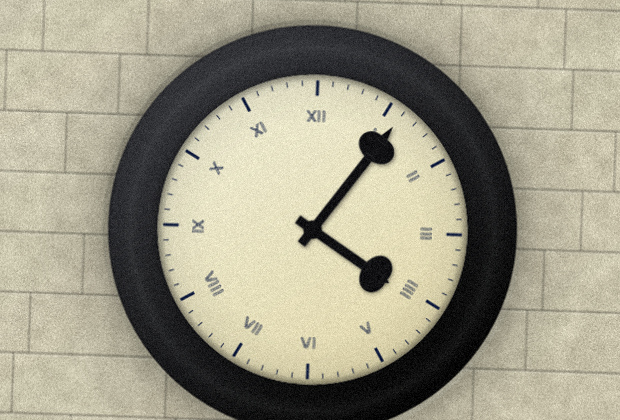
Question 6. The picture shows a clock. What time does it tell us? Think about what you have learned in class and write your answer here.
4:06
